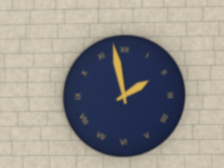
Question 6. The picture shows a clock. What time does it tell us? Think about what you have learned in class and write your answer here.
1:58
